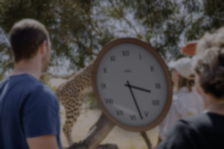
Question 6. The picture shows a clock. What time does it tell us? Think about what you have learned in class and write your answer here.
3:27
